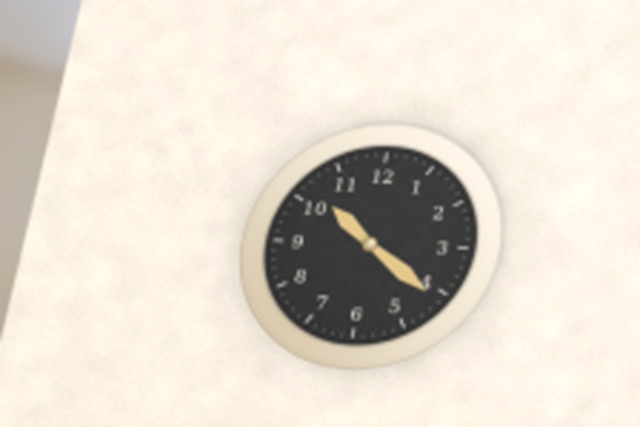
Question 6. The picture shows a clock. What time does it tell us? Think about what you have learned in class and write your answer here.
10:21
